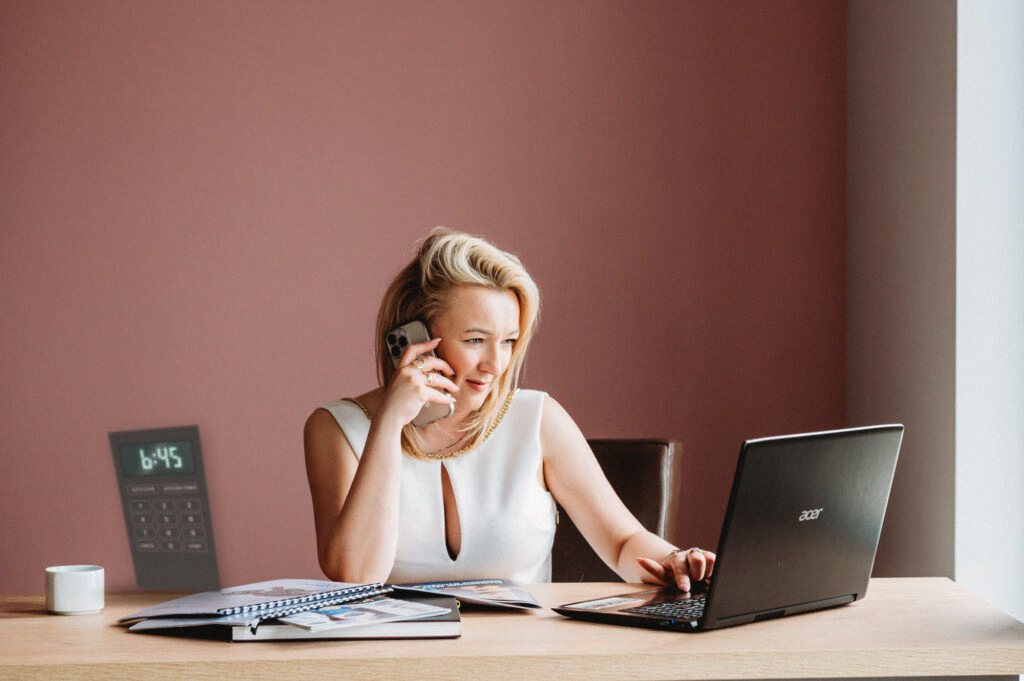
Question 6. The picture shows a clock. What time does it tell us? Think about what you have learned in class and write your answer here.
6:45
